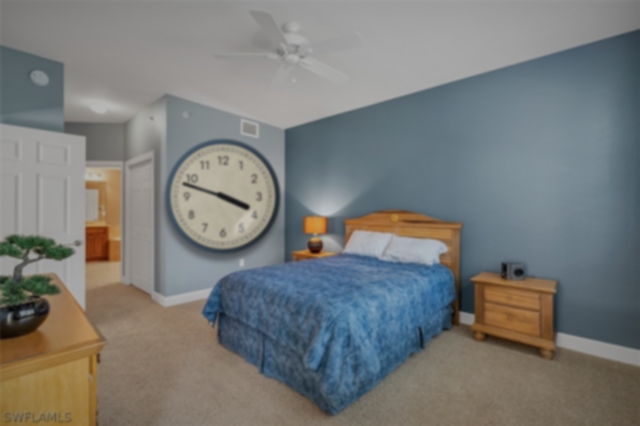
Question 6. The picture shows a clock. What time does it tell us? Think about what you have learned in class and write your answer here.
3:48
